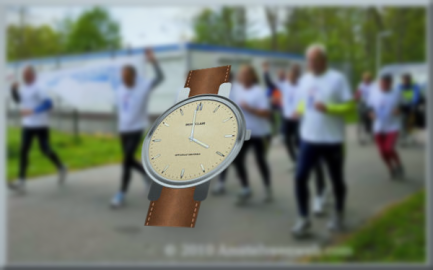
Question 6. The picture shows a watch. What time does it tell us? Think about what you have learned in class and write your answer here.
3:59
